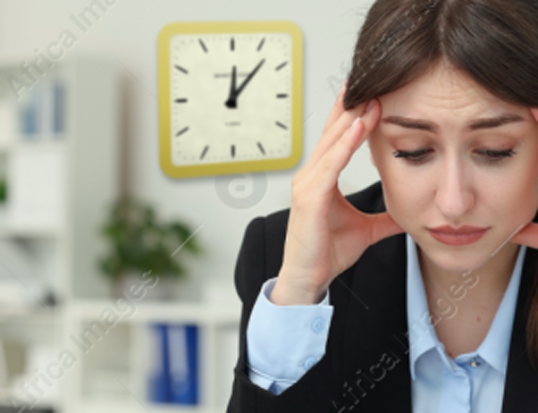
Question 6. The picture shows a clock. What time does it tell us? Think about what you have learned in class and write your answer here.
12:07
